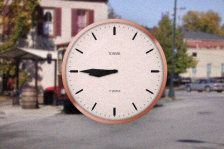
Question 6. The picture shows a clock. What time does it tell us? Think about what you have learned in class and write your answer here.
8:45
